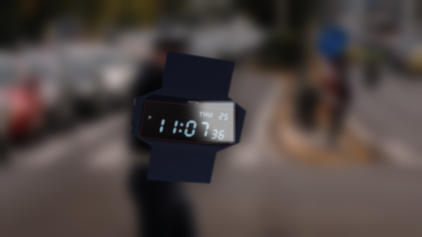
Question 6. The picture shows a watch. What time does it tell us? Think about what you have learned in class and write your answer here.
11:07:36
